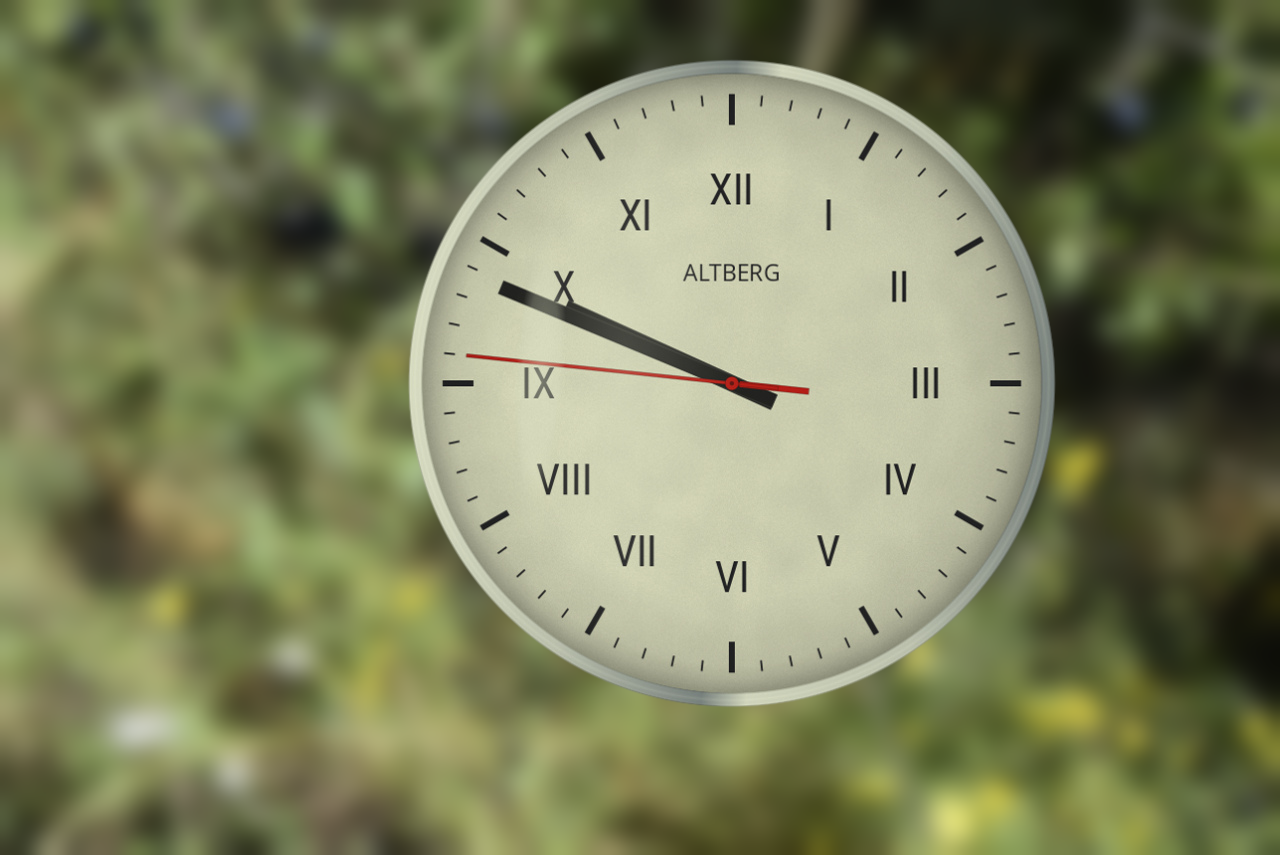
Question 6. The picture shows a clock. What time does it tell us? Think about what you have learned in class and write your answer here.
9:48:46
